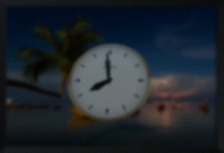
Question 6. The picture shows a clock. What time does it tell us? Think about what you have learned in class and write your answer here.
7:59
